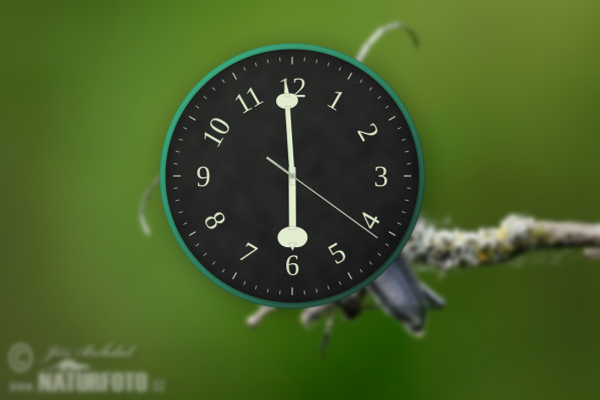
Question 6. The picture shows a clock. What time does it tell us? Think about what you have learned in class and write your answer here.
5:59:21
